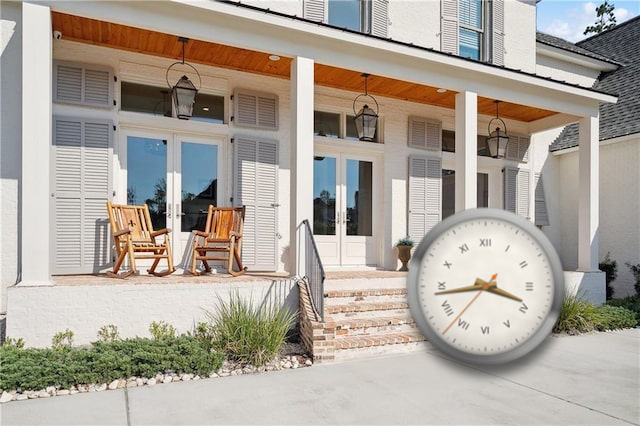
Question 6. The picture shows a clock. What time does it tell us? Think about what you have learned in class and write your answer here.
3:43:37
